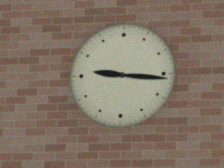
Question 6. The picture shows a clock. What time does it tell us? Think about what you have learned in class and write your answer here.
9:16
